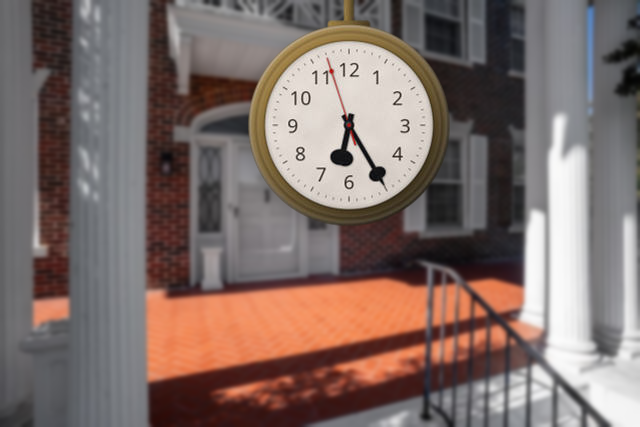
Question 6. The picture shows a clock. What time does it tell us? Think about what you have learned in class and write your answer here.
6:24:57
